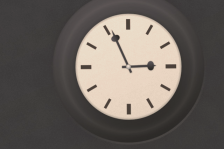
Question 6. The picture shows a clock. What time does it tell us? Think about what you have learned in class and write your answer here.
2:56
